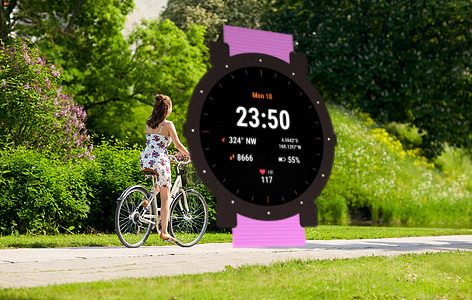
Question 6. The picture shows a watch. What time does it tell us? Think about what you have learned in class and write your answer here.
23:50
